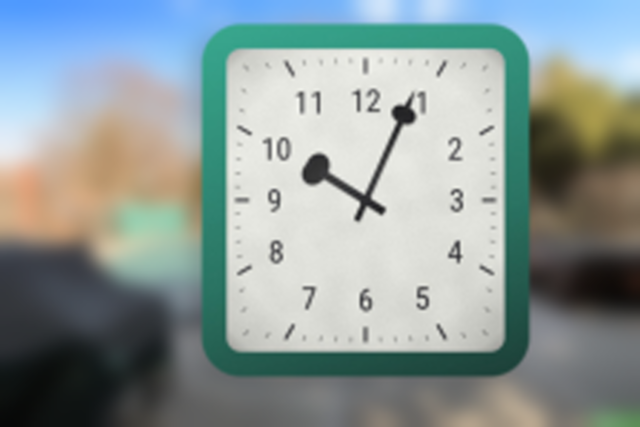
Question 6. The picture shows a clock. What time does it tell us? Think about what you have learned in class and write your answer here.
10:04
